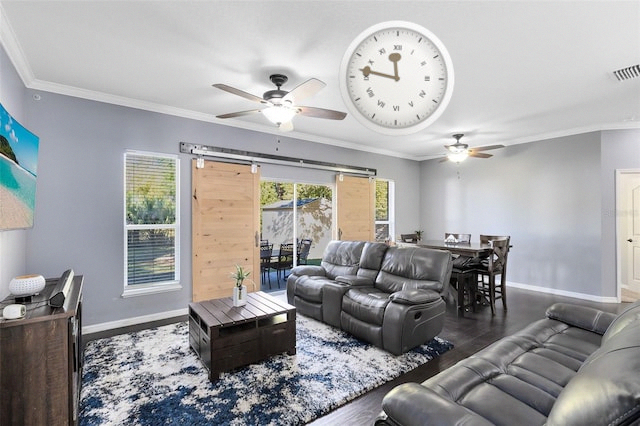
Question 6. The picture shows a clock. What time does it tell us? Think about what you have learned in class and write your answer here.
11:47
